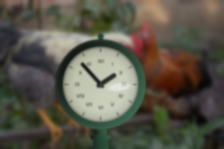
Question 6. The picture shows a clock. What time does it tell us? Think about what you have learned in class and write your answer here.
1:53
